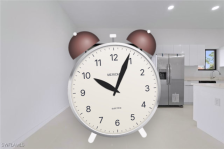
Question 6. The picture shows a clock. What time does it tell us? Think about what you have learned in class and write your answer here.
10:04
